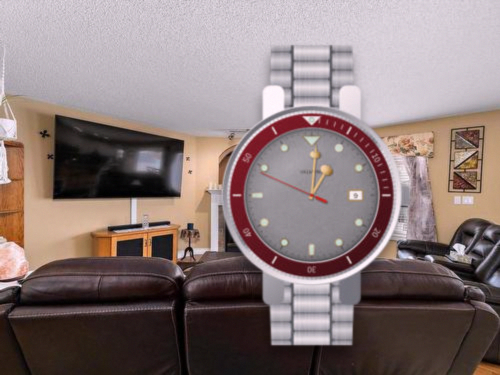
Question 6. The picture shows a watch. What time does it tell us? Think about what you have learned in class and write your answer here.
1:00:49
